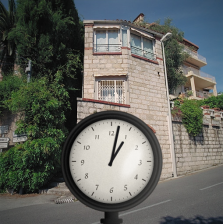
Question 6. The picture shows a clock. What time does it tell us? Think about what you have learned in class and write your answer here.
1:02
